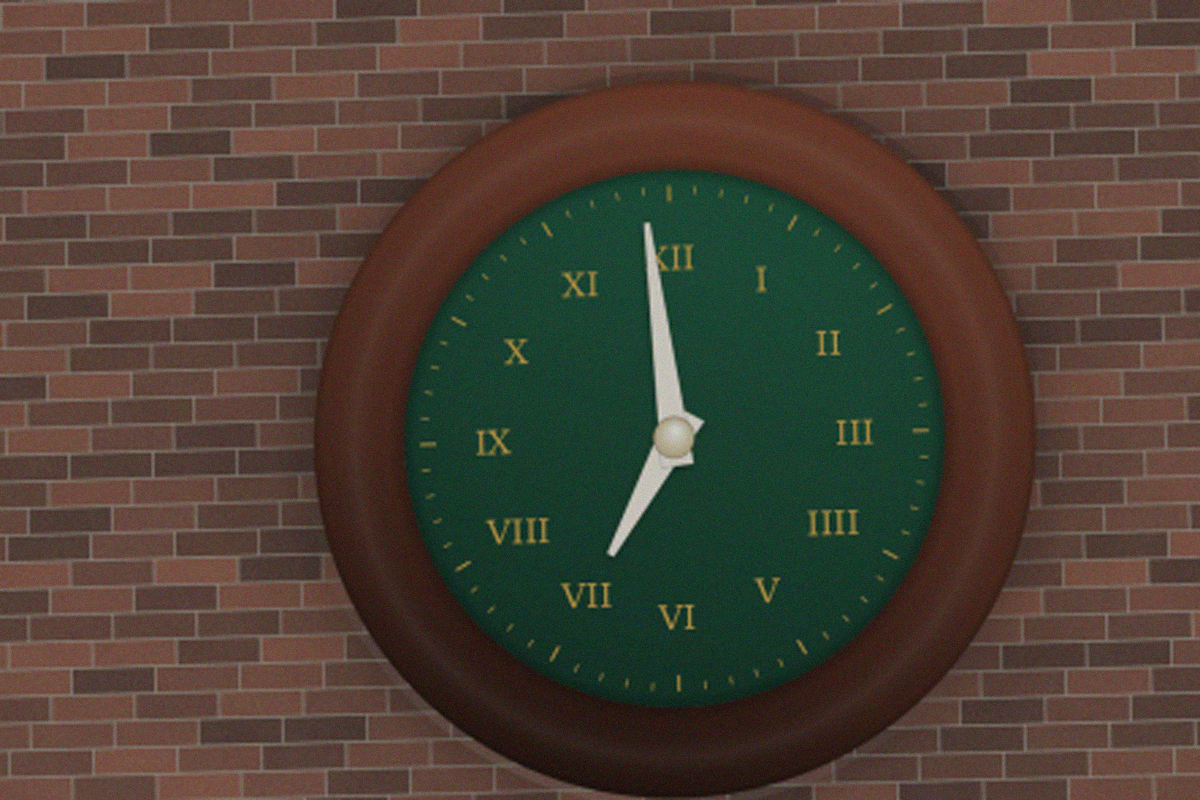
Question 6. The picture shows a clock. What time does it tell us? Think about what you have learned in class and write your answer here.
6:59
